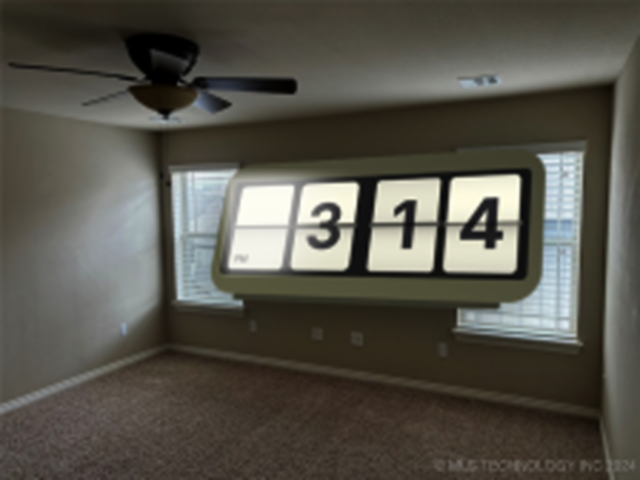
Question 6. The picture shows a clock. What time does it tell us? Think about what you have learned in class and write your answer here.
3:14
